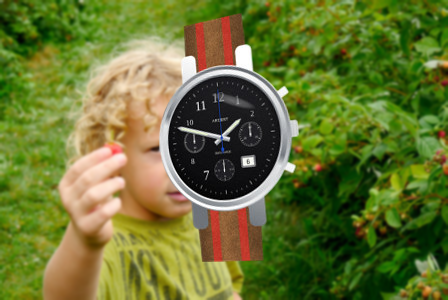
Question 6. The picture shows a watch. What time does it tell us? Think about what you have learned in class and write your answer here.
1:48
